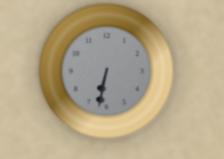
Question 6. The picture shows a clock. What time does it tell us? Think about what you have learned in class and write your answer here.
6:32
